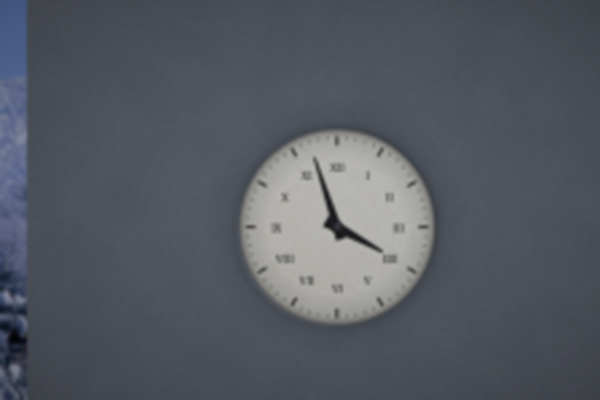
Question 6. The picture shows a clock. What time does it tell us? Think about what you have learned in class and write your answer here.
3:57
